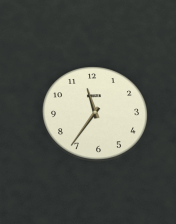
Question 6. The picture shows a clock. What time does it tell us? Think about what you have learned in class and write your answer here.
11:36
